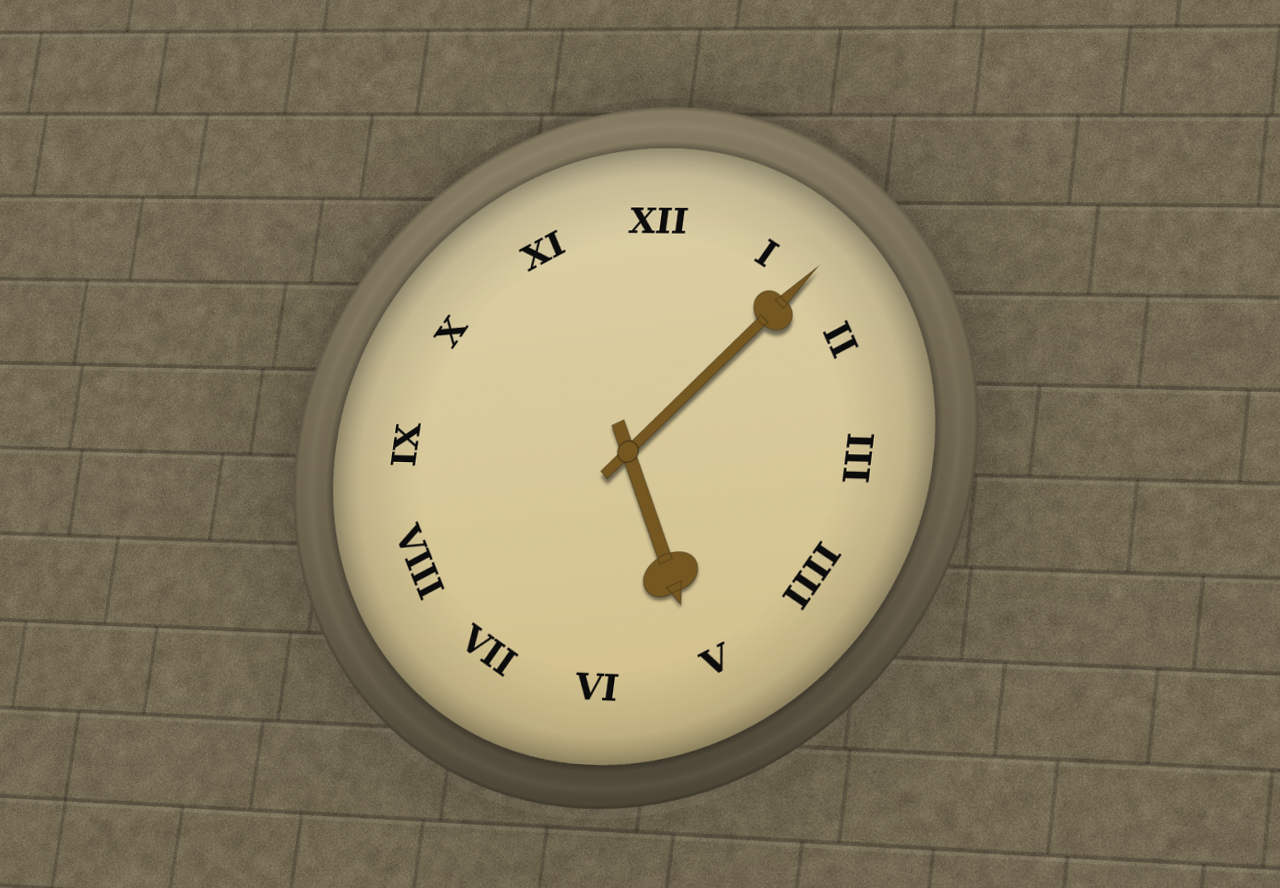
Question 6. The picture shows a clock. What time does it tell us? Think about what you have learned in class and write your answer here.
5:07
